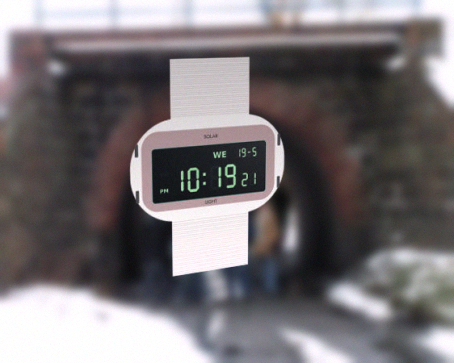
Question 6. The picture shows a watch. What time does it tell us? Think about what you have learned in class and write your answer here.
10:19:21
